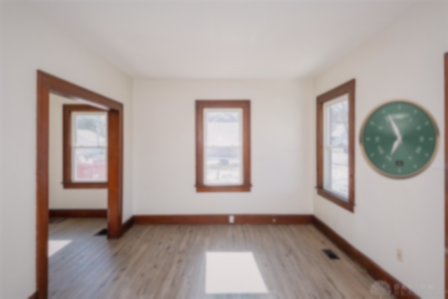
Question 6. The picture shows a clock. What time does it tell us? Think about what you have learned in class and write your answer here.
6:56
